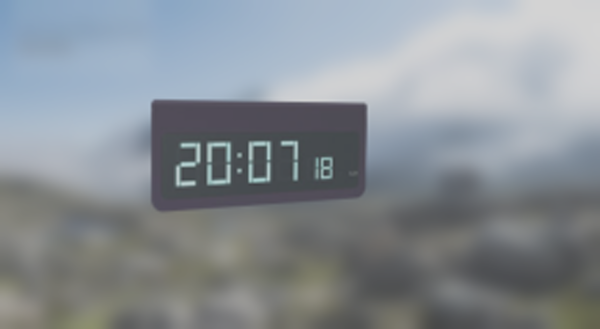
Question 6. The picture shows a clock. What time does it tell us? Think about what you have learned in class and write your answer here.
20:07:18
